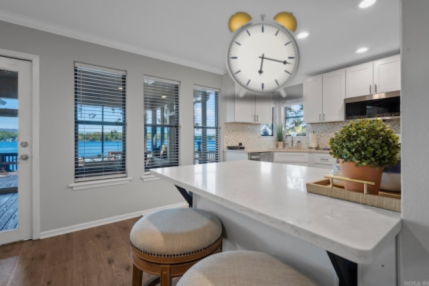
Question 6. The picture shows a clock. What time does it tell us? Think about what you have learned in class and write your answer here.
6:17
